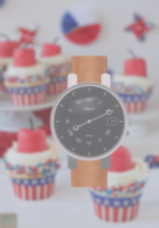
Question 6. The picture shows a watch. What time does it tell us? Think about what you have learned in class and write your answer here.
8:11
